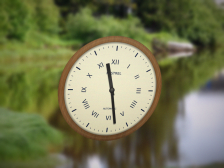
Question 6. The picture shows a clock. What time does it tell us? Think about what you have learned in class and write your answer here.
11:28
